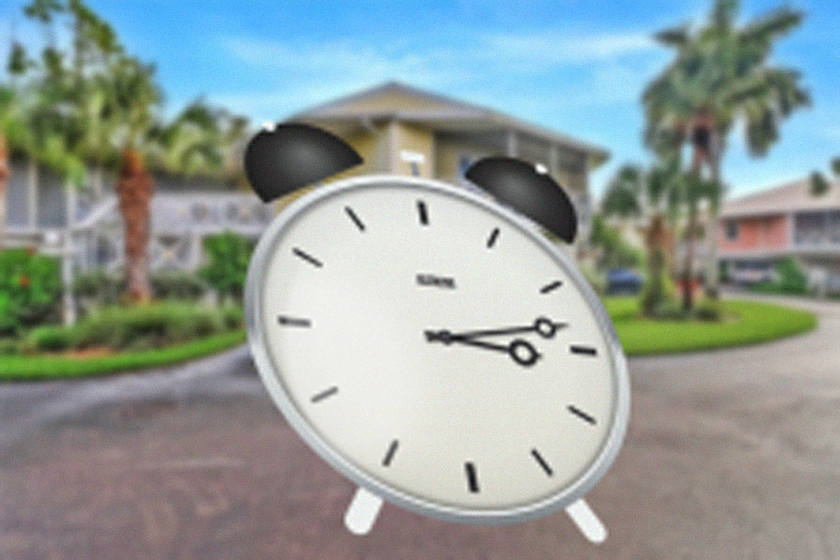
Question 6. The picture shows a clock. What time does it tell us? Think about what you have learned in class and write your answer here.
3:13
